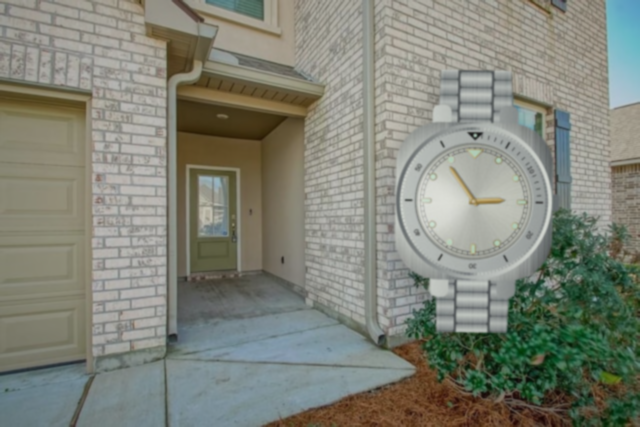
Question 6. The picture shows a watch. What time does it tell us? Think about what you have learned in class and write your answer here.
2:54
